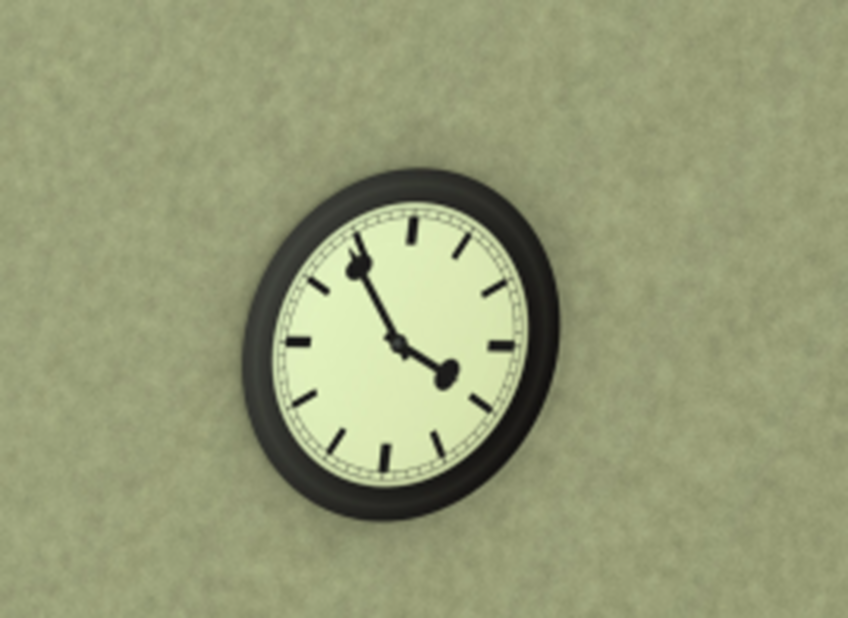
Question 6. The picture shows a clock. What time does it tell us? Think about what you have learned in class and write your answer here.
3:54
